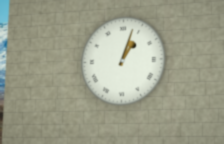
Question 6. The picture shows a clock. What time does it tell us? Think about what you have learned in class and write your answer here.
1:03
